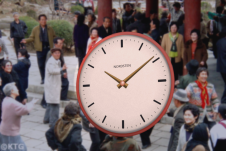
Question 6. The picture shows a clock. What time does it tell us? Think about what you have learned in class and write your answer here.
10:09
